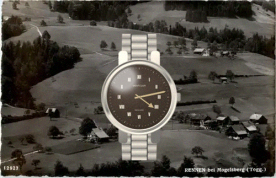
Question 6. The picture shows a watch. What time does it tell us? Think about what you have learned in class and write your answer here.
4:13
